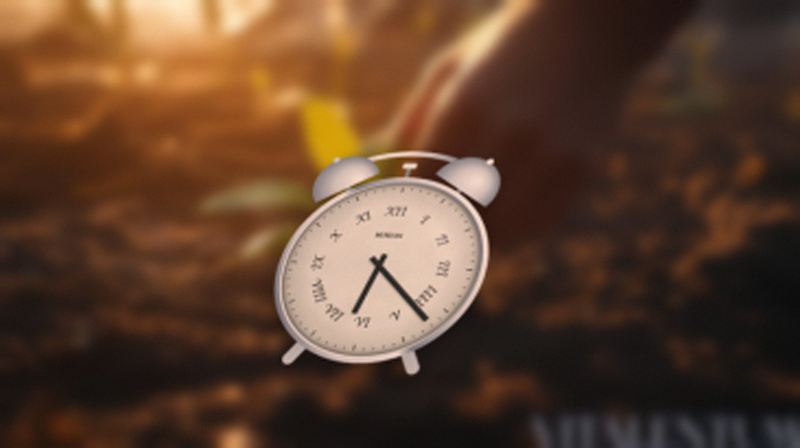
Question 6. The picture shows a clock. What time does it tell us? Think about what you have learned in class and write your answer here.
6:22
